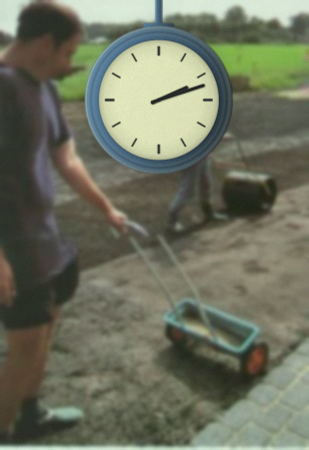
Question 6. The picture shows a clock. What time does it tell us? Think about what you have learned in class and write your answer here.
2:12
